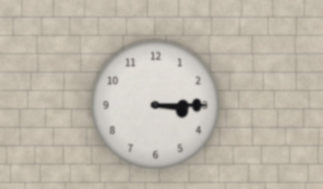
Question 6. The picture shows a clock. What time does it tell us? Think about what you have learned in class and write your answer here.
3:15
